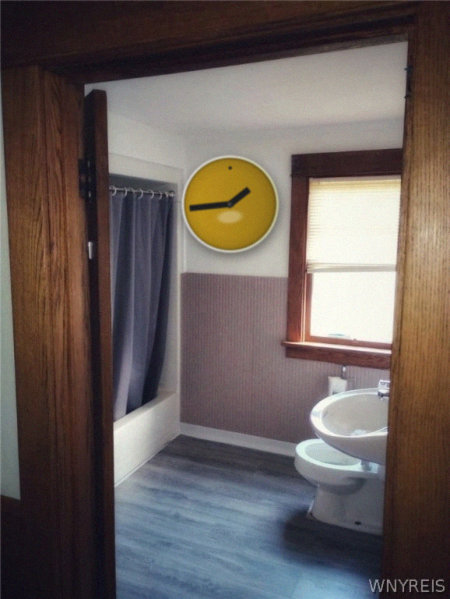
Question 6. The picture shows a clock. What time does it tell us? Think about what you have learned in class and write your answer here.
1:44
